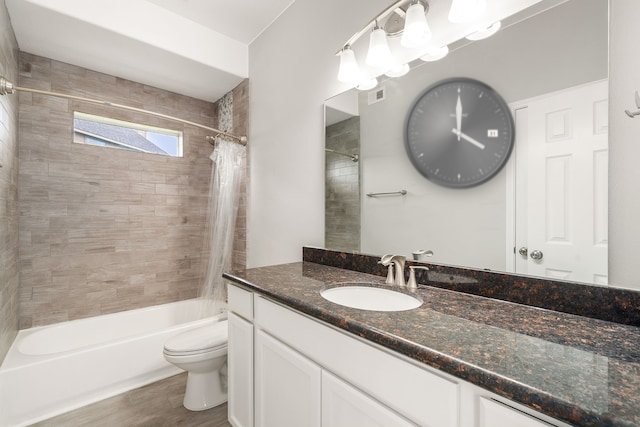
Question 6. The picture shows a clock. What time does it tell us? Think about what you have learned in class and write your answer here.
4:00
